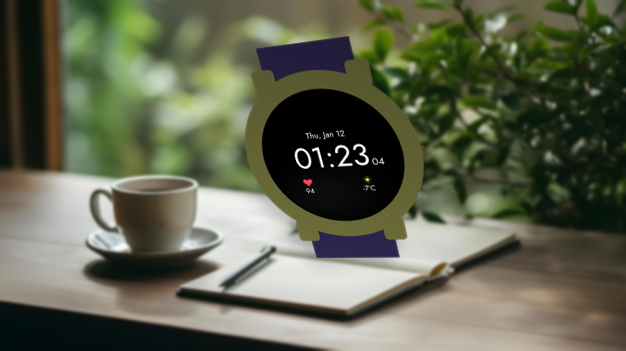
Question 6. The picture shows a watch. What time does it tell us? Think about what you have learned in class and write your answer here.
1:23:04
